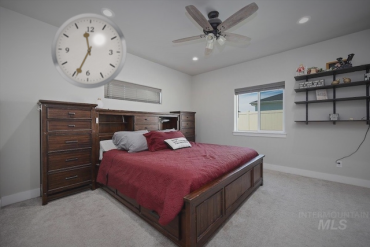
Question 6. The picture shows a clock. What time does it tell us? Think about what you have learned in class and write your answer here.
11:34
